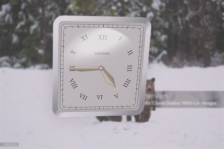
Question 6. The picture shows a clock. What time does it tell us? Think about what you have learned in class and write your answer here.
4:45
